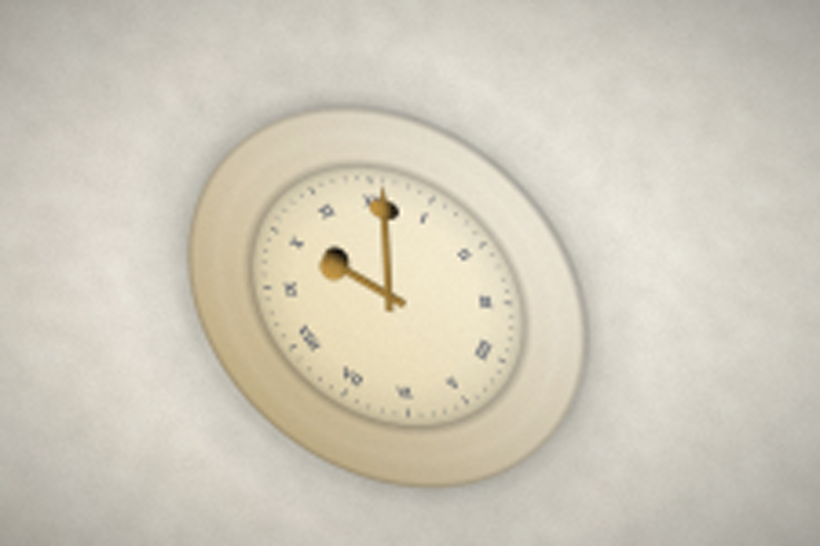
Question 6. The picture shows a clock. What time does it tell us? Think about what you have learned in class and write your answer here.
10:01
